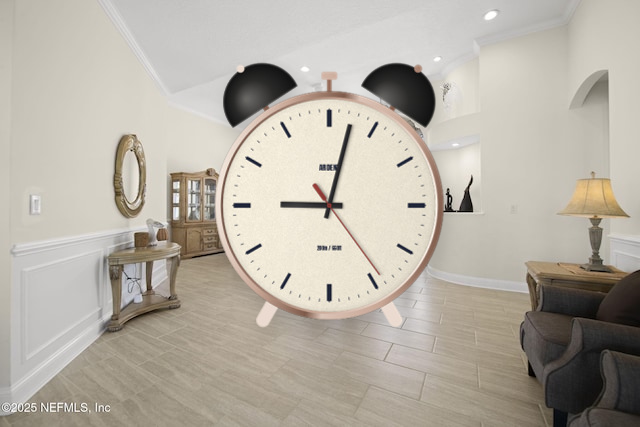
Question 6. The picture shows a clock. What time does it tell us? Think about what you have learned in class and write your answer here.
9:02:24
